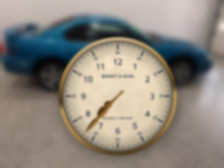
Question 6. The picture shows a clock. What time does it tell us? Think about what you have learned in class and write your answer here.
7:37
